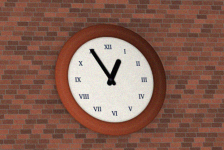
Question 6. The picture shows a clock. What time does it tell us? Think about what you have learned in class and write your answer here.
12:55
